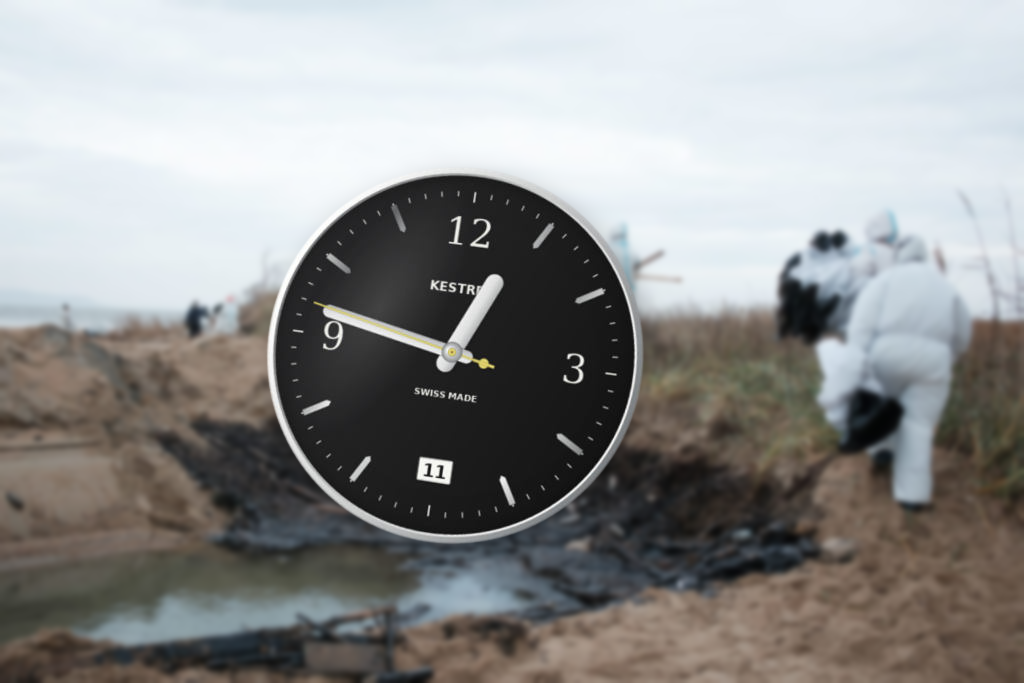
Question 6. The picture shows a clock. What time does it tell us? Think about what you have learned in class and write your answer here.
12:46:47
